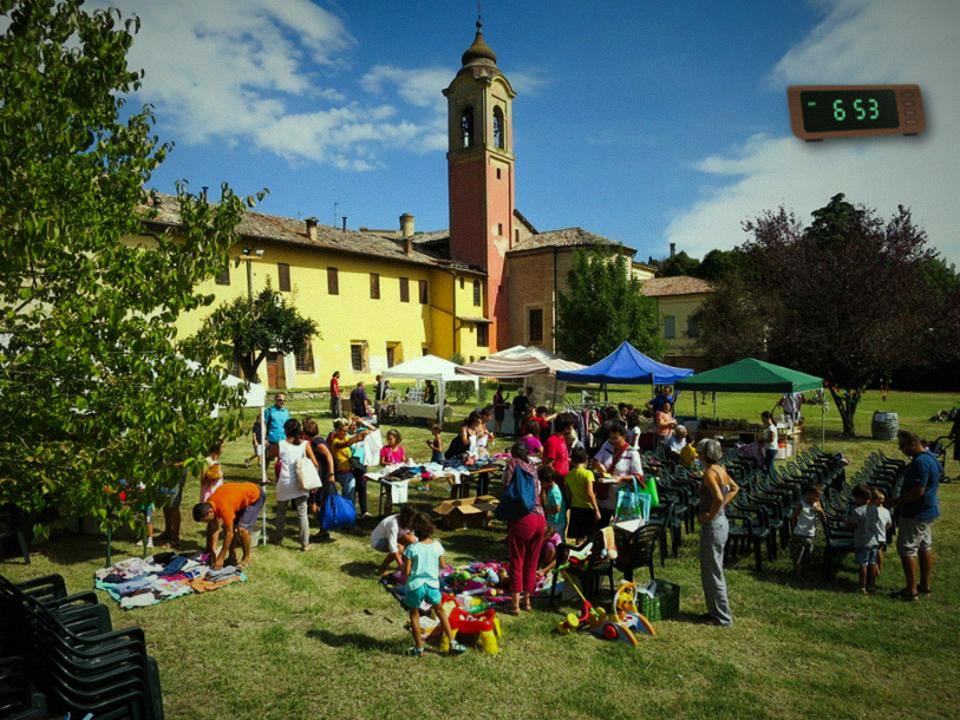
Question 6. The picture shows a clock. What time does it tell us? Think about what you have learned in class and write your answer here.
6:53
